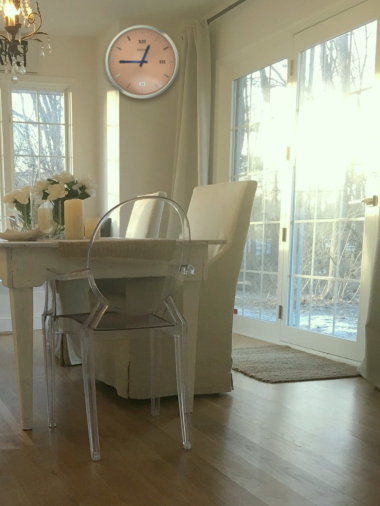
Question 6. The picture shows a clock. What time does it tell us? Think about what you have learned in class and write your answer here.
12:45
